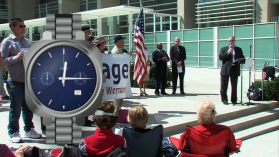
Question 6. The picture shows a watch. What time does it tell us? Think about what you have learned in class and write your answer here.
12:15
